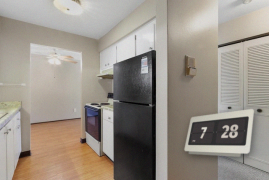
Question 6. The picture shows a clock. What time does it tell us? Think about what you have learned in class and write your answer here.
7:28
